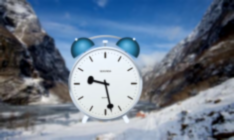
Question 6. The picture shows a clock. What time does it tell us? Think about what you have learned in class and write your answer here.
9:28
